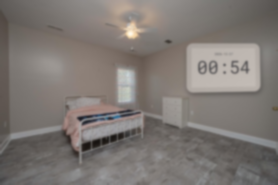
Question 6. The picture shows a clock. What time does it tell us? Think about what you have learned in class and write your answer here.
0:54
